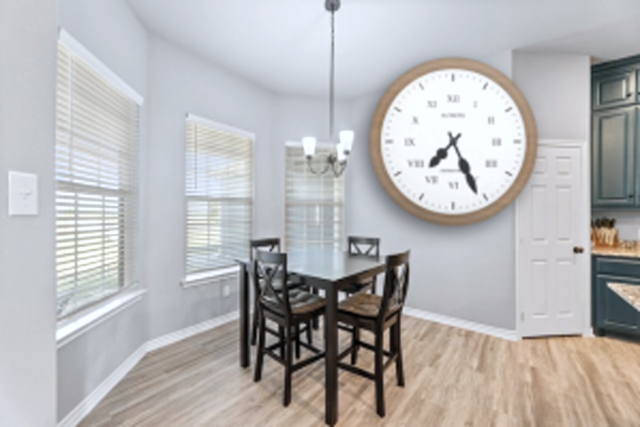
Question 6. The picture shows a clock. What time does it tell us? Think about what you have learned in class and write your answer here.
7:26
